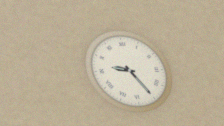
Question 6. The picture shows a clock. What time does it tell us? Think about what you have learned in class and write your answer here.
9:25
